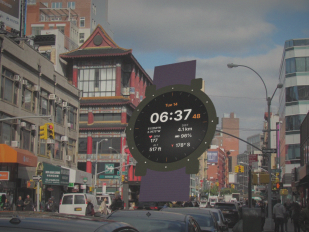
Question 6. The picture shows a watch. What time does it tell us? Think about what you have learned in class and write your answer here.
6:37
